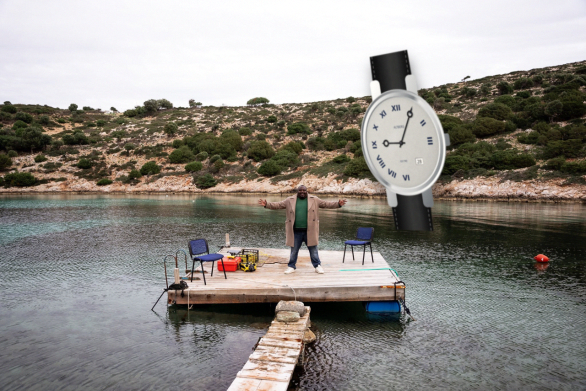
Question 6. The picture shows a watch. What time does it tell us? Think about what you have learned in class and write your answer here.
9:05
